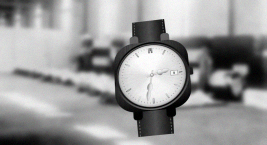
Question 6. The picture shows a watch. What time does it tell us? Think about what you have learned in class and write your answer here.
2:32
